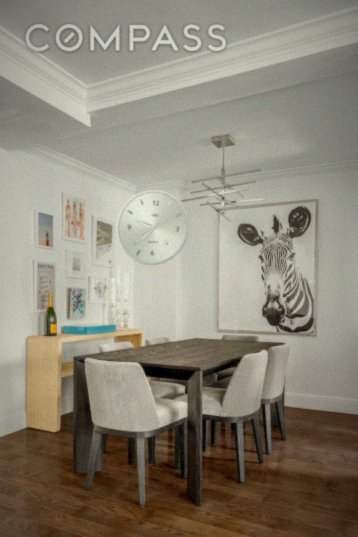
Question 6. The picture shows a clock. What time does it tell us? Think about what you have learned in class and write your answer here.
9:38
